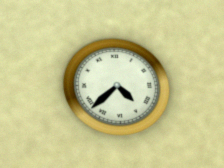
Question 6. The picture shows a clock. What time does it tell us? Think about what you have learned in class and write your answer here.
4:38
